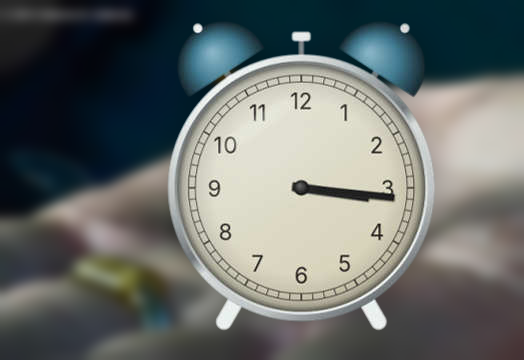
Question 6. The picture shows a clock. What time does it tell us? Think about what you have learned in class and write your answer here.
3:16
